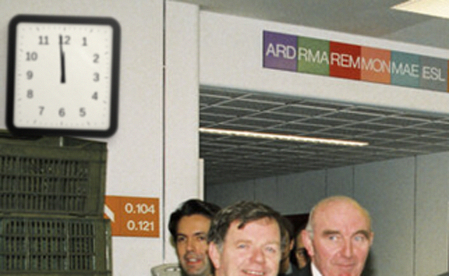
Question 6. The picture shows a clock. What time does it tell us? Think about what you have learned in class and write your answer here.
11:59
